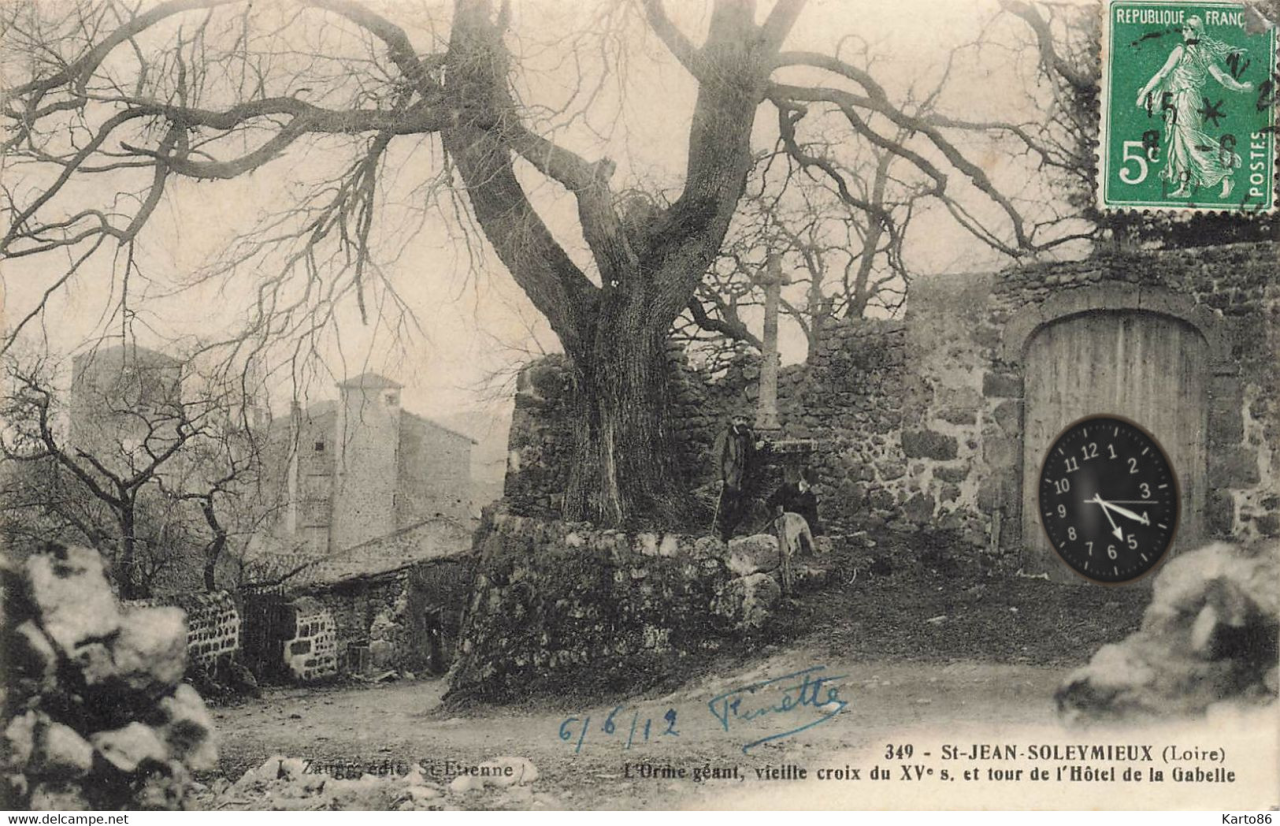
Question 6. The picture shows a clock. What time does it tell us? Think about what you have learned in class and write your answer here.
5:20:17
